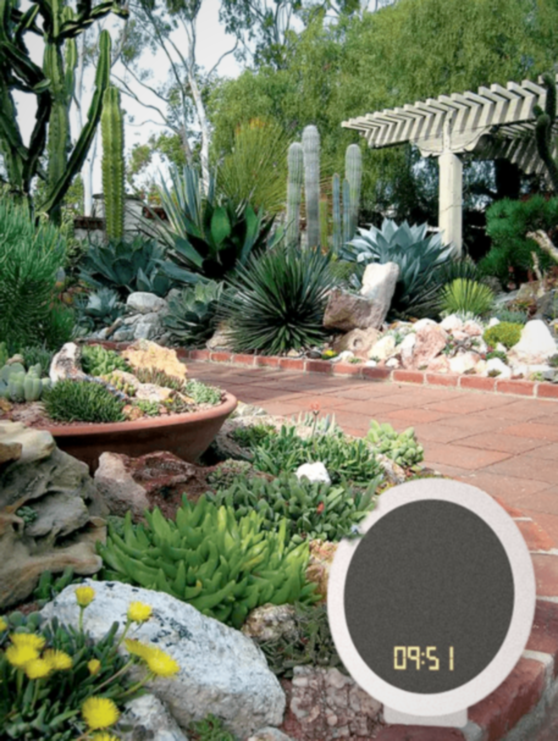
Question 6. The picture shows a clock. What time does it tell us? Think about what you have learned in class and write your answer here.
9:51
